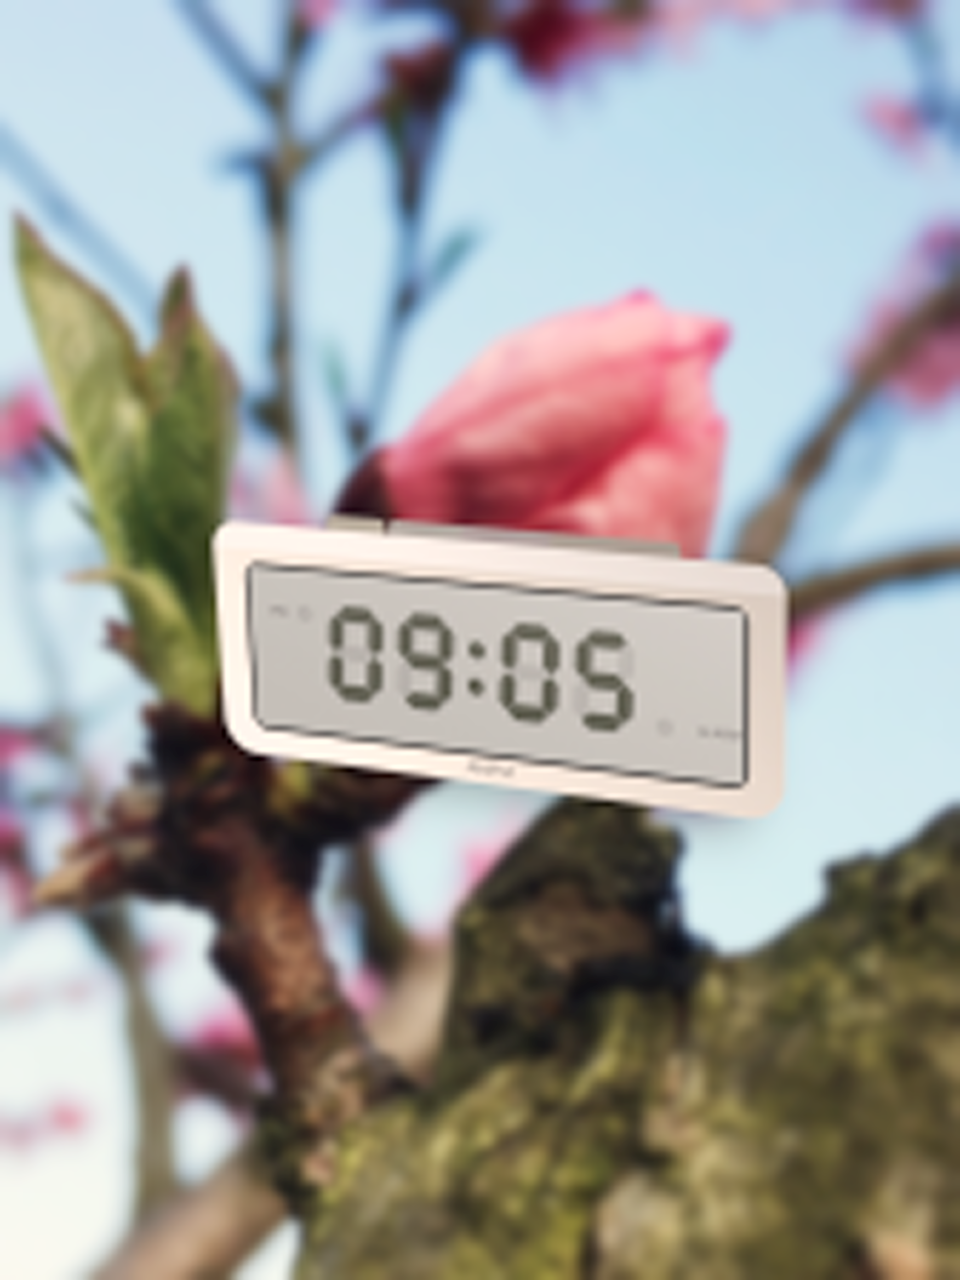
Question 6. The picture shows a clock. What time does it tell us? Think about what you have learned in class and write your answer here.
9:05
